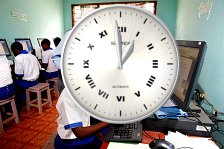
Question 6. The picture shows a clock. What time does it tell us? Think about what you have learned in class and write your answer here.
12:59
